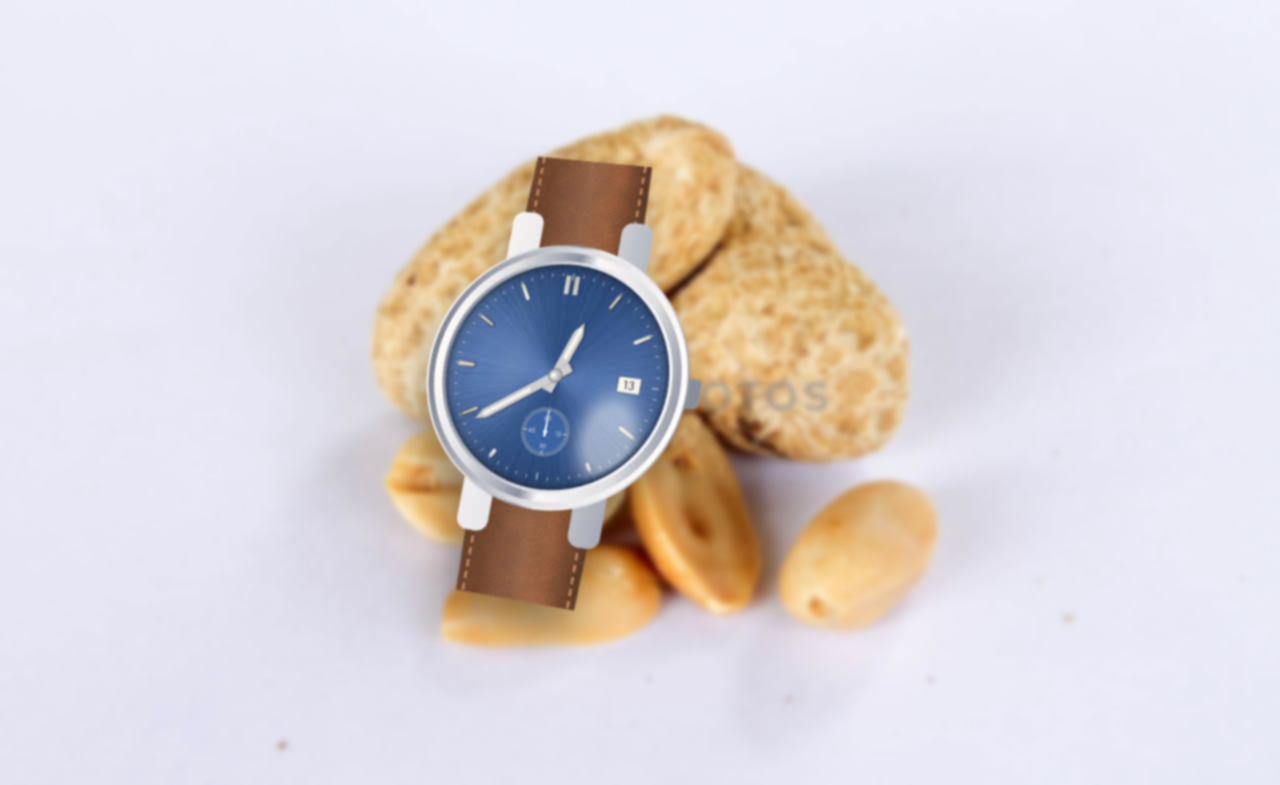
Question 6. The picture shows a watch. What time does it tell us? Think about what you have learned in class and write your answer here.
12:39
